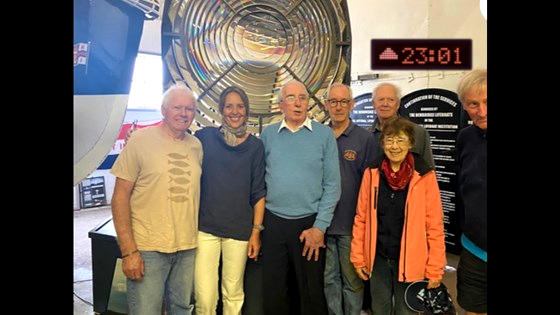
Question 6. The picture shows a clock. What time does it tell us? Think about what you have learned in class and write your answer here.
23:01
